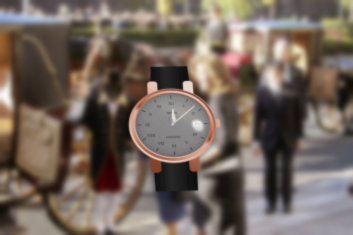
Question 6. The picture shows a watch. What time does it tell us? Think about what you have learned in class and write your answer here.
12:08
